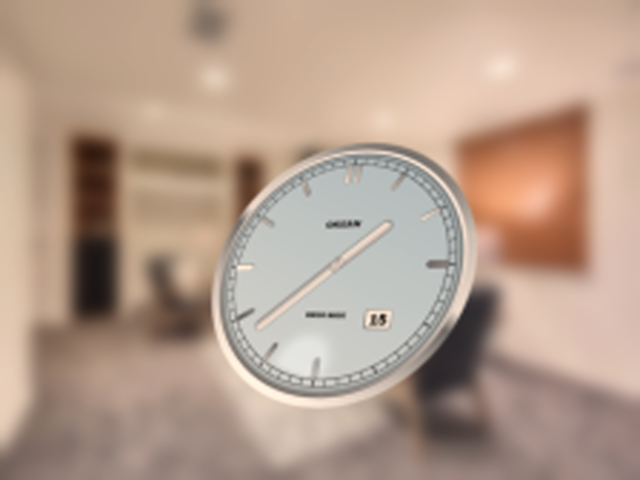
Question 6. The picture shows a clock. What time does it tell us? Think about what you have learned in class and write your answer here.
1:38
